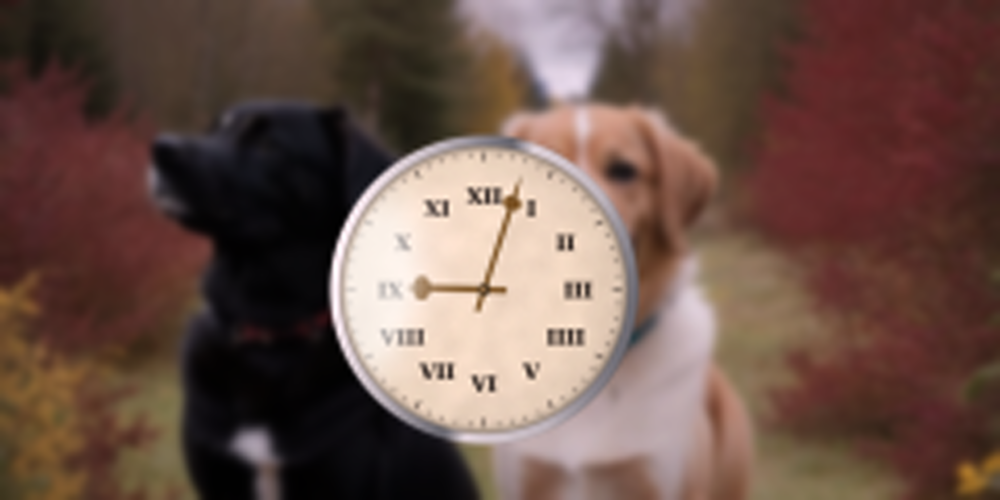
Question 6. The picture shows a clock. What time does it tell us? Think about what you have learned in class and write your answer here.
9:03
